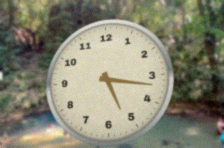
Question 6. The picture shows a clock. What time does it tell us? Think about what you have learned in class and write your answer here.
5:17
